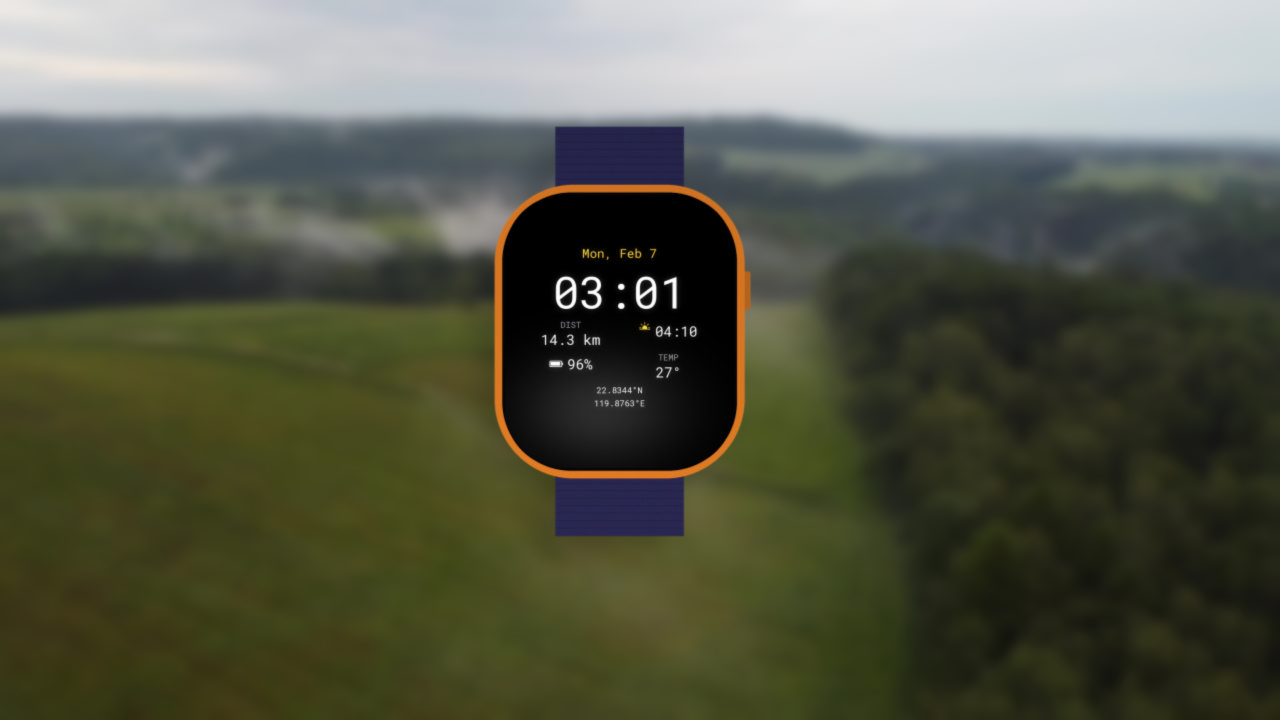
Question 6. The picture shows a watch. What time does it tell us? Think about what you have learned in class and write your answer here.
3:01
